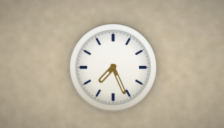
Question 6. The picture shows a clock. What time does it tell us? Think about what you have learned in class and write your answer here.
7:26
